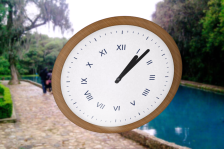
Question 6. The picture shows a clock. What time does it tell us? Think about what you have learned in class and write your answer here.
1:07
